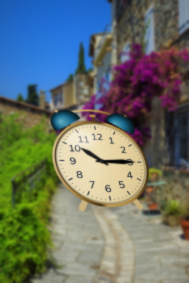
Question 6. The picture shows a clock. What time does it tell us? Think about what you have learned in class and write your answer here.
10:15
